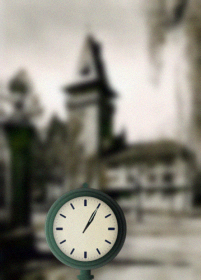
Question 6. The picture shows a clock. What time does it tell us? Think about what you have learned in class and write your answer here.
1:05
